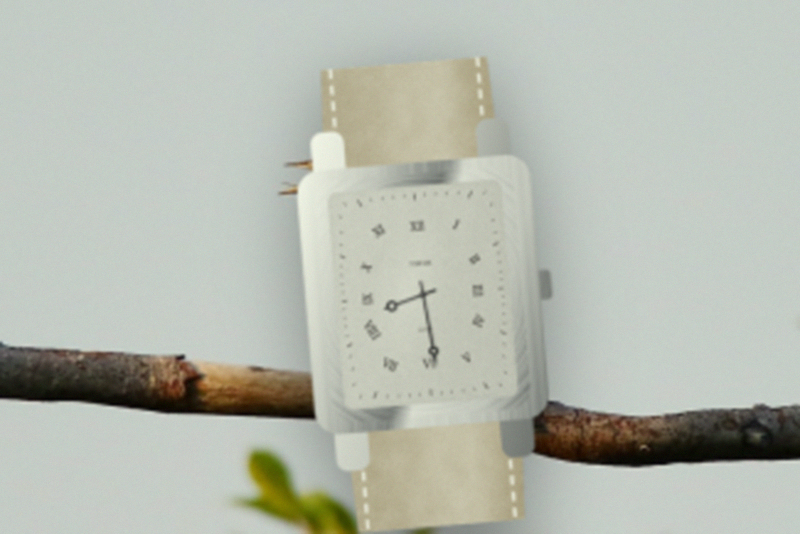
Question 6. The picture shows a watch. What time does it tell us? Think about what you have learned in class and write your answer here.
8:29
